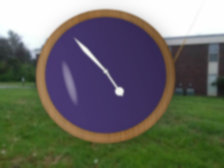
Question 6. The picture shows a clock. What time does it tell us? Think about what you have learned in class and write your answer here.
4:53
